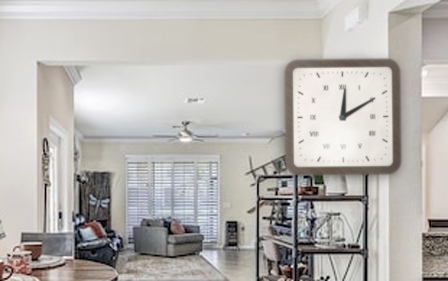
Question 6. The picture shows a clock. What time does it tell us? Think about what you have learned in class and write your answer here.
12:10
